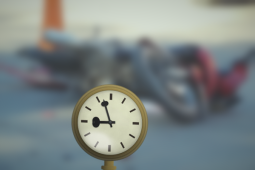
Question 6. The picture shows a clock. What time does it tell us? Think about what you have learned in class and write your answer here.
8:57
